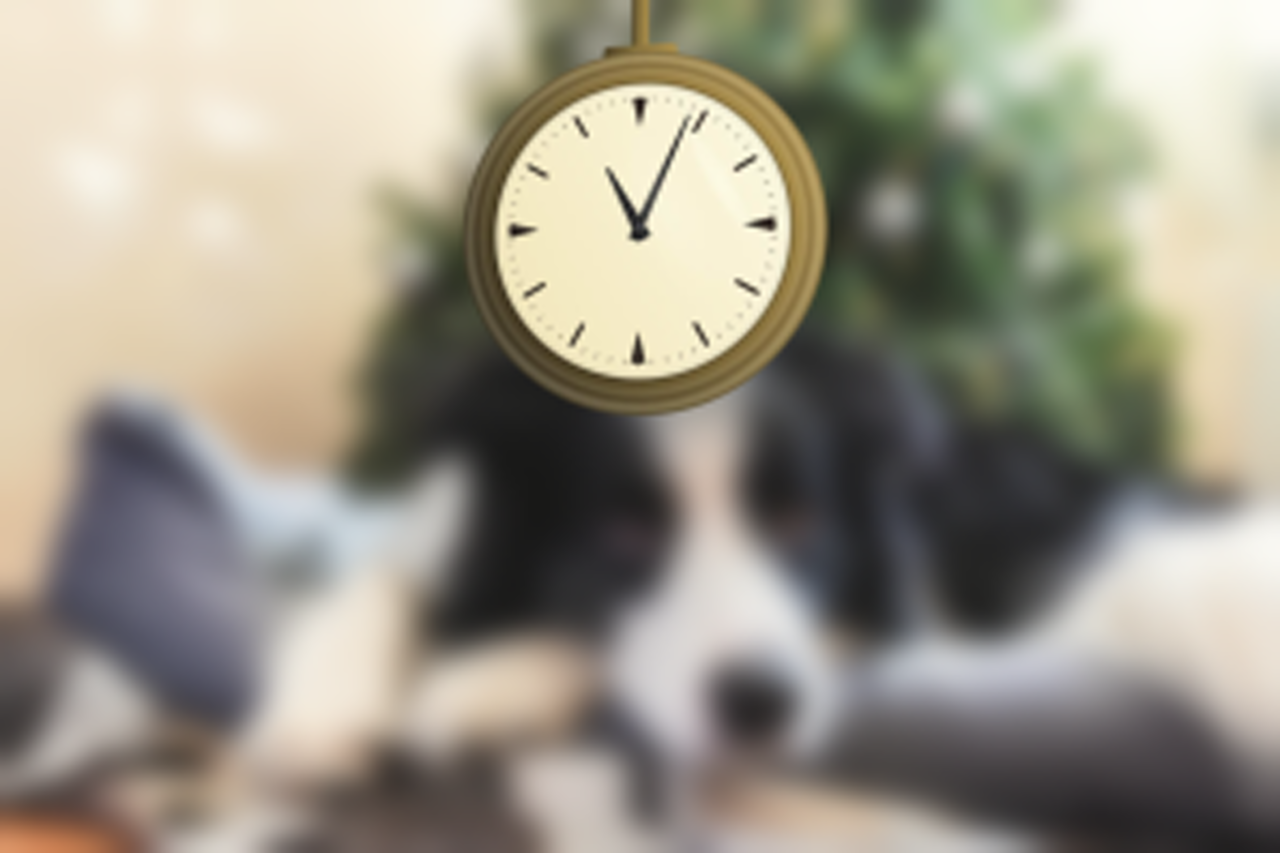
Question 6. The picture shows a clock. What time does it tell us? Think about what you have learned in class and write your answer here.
11:04
